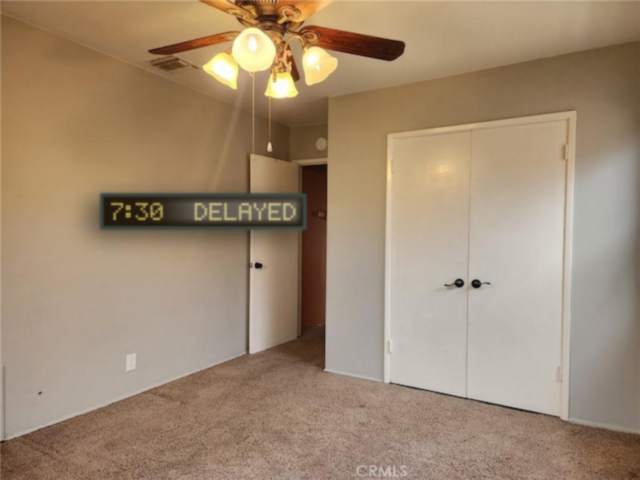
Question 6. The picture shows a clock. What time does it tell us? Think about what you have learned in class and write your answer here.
7:30
